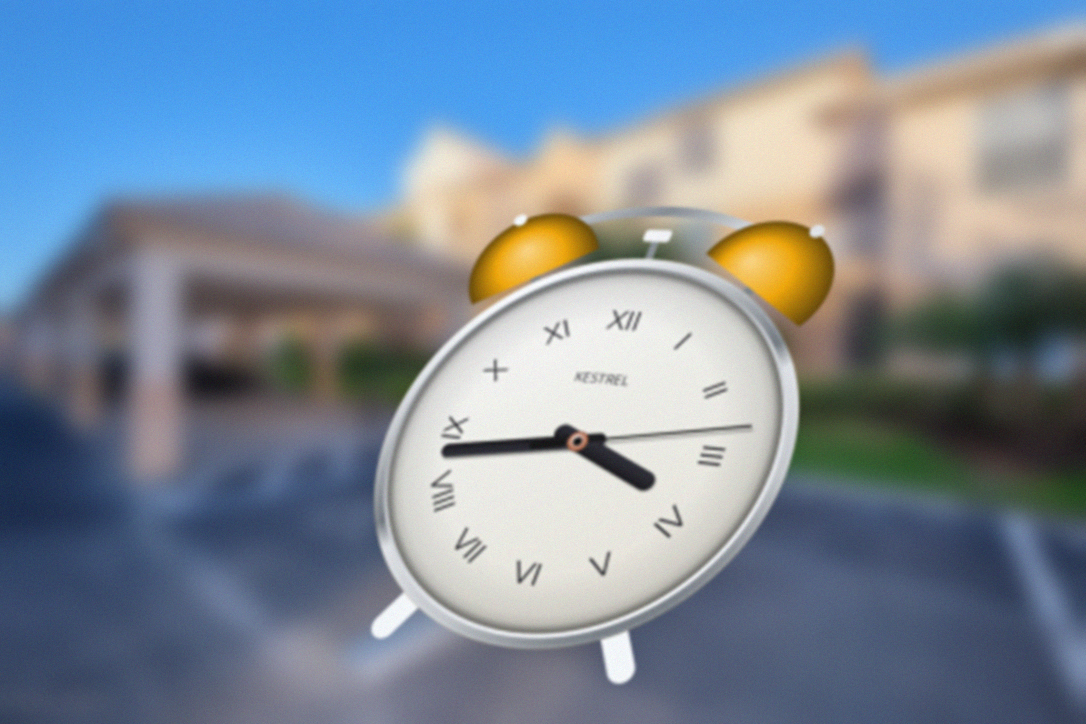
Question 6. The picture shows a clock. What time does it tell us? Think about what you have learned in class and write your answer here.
3:43:13
